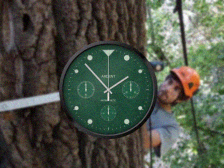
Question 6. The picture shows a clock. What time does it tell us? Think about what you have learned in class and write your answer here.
1:53
